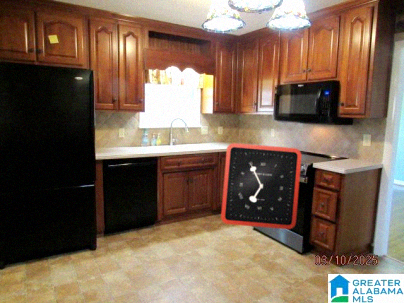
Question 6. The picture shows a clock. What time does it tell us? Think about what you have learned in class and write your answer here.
6:55
